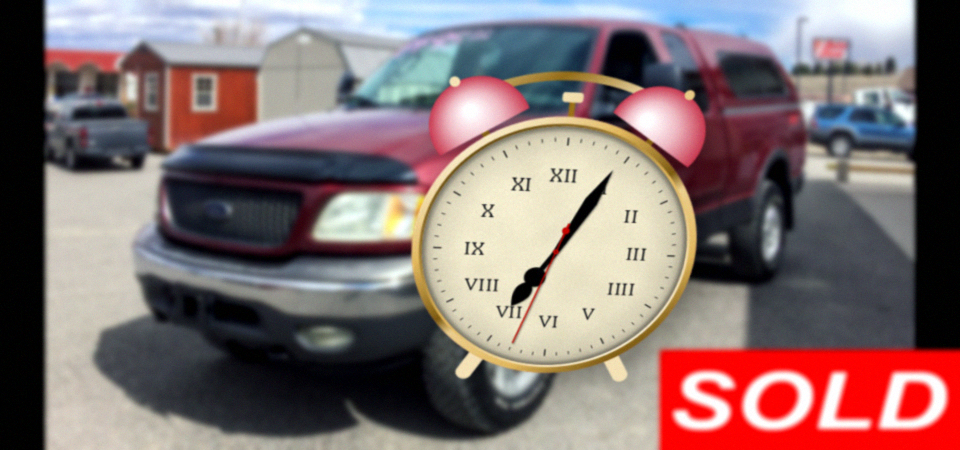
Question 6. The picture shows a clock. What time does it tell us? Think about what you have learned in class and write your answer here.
7:04:33
